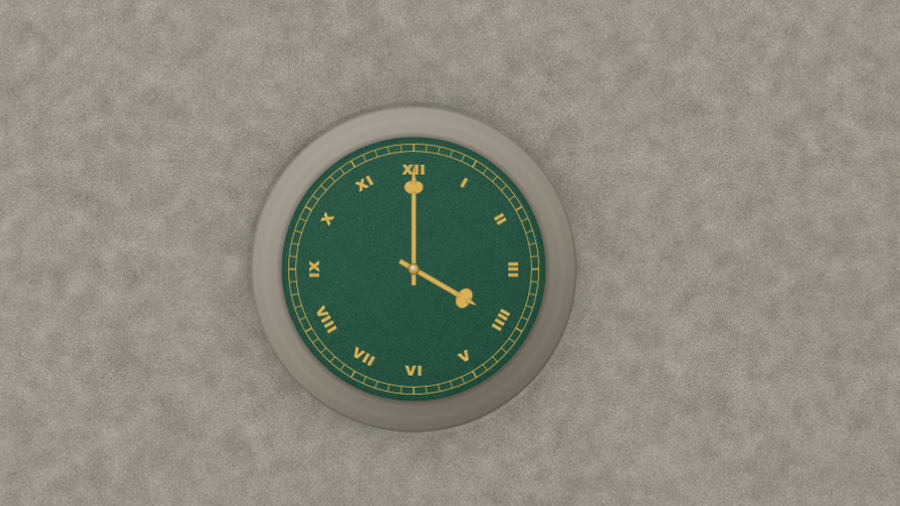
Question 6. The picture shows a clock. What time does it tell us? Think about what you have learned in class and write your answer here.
4:00
